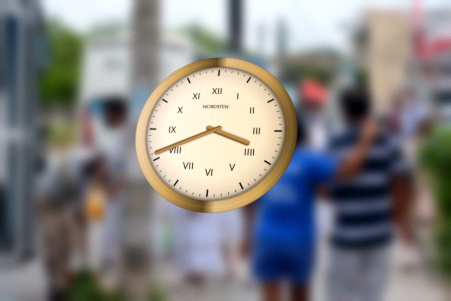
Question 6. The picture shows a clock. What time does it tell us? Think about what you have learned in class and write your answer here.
3:41
